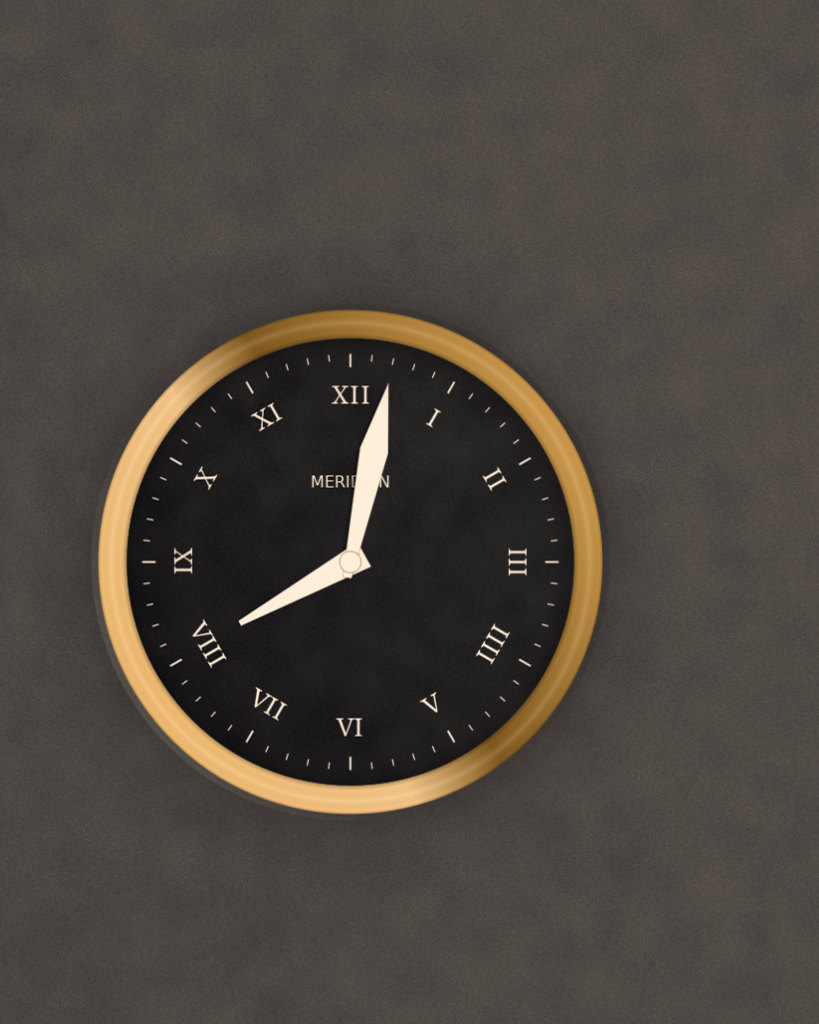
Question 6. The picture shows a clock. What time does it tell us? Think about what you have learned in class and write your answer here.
8:02
